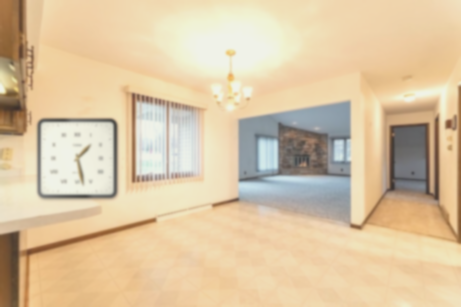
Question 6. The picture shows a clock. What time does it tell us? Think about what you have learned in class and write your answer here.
1:28
